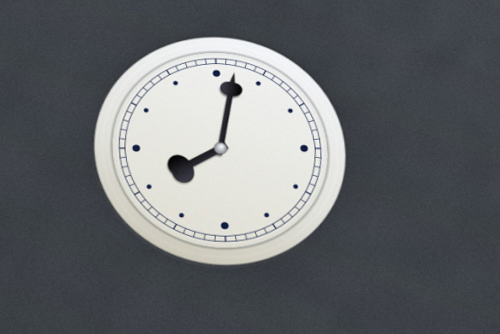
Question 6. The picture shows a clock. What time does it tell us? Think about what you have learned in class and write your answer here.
8:02
